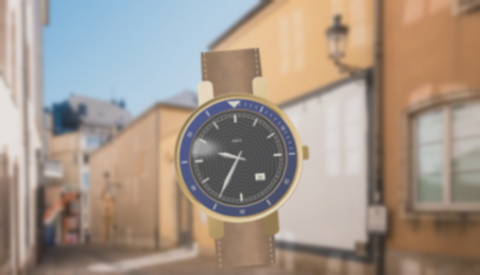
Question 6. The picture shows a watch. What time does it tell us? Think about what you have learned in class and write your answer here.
9:35
